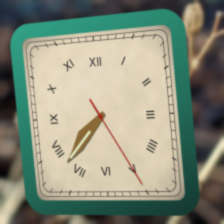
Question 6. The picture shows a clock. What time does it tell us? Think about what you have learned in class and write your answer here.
7:37:25
